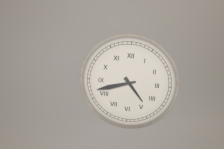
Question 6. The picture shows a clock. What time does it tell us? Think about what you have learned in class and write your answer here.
4:42
